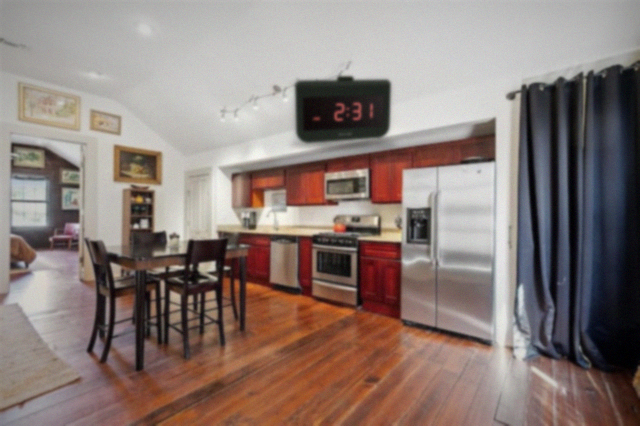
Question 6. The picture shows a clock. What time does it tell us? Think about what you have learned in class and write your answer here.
2:31
